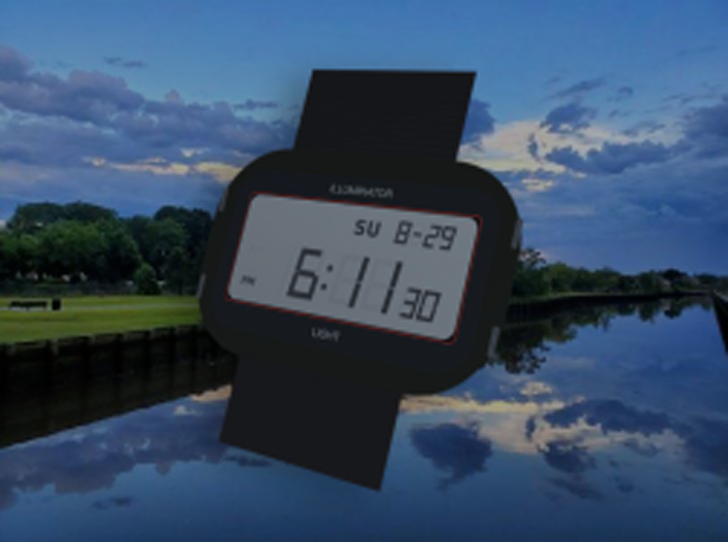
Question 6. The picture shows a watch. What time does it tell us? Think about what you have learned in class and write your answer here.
6:11:30
